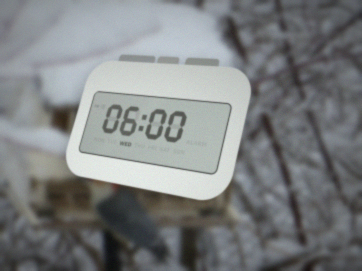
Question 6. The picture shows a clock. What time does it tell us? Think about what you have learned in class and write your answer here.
6:00
